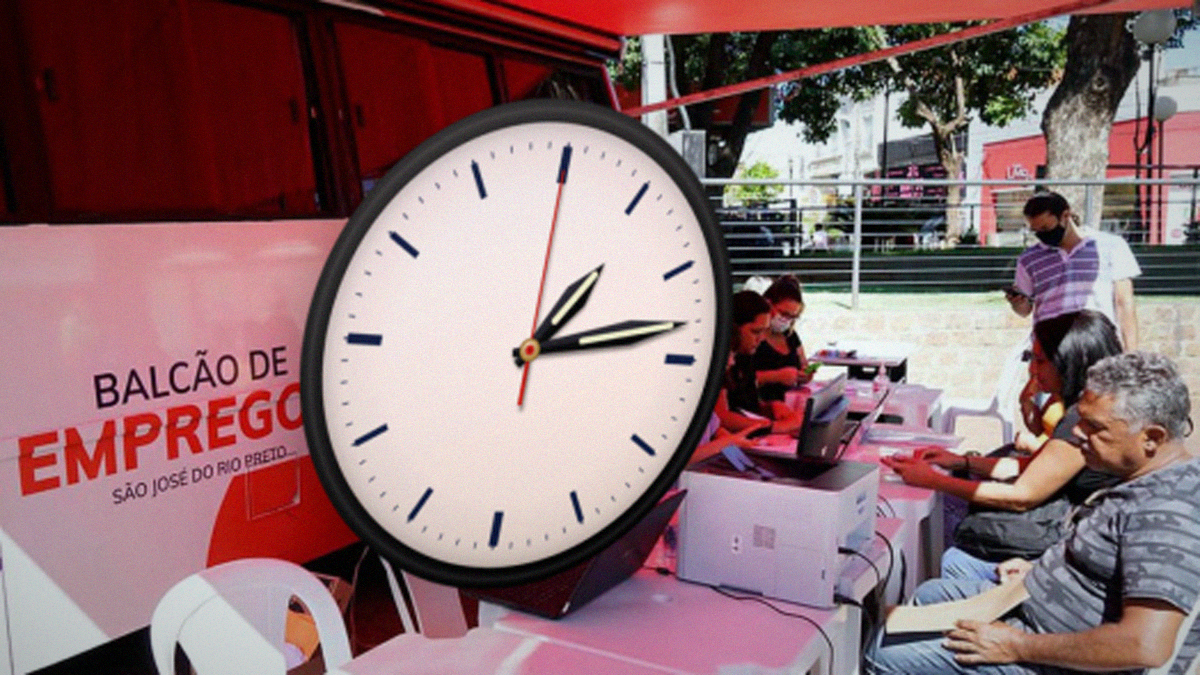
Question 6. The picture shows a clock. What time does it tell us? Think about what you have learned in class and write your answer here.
1:13:00
